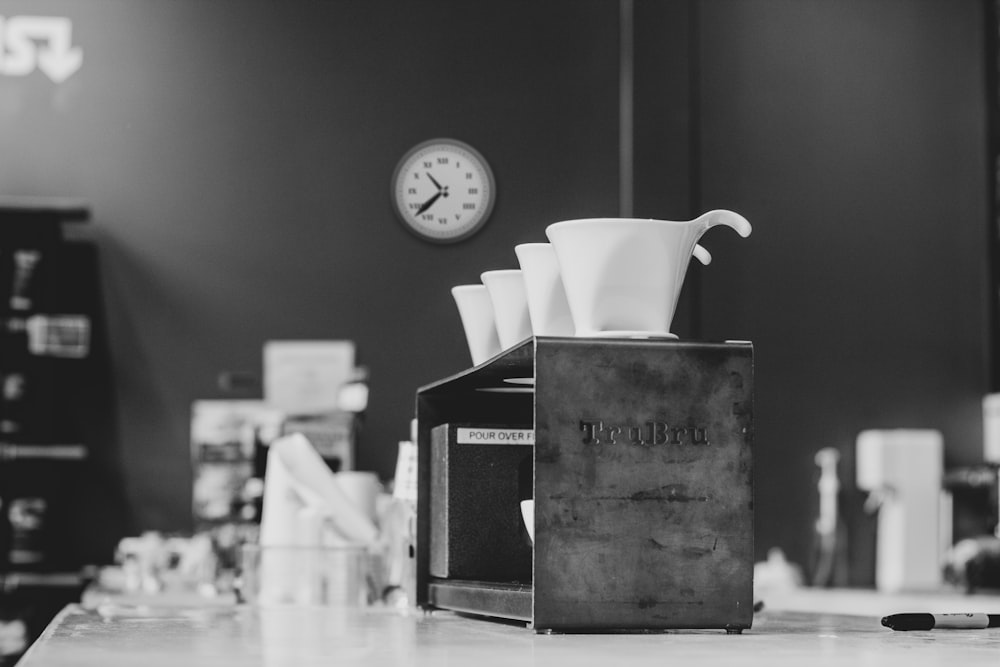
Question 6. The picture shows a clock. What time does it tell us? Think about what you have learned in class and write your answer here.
10:38
